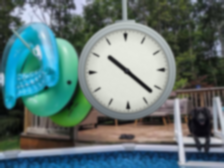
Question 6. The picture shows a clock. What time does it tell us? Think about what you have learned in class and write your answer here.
10:22
